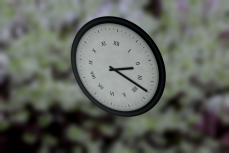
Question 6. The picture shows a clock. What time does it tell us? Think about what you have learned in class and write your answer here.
2:18
